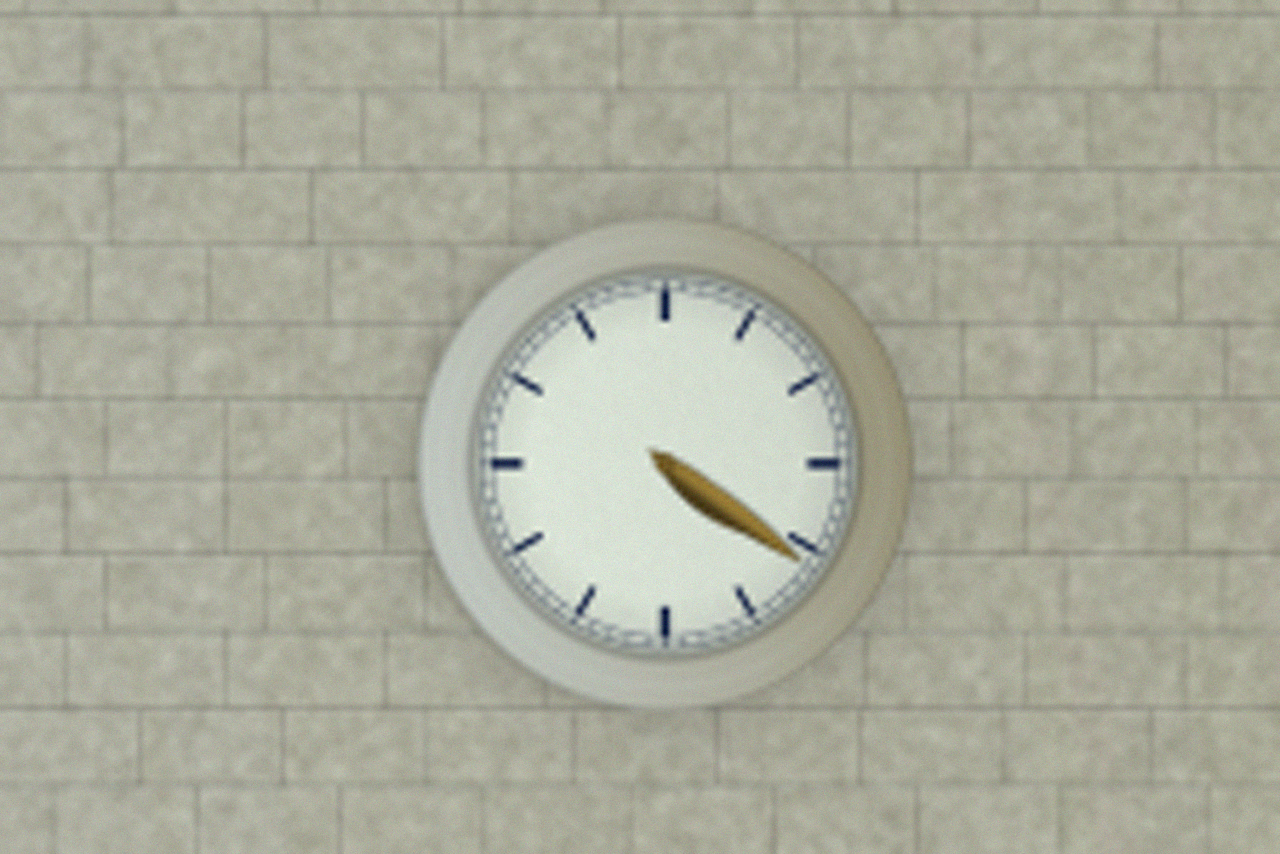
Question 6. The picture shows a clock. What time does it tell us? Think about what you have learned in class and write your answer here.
4:21
